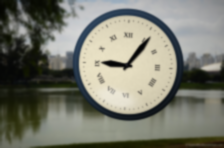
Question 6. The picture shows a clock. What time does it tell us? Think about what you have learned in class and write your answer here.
9:06
